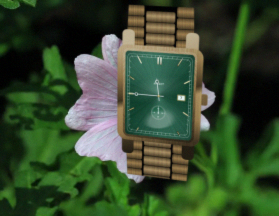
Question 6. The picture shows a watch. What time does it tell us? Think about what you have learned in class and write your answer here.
11:45
